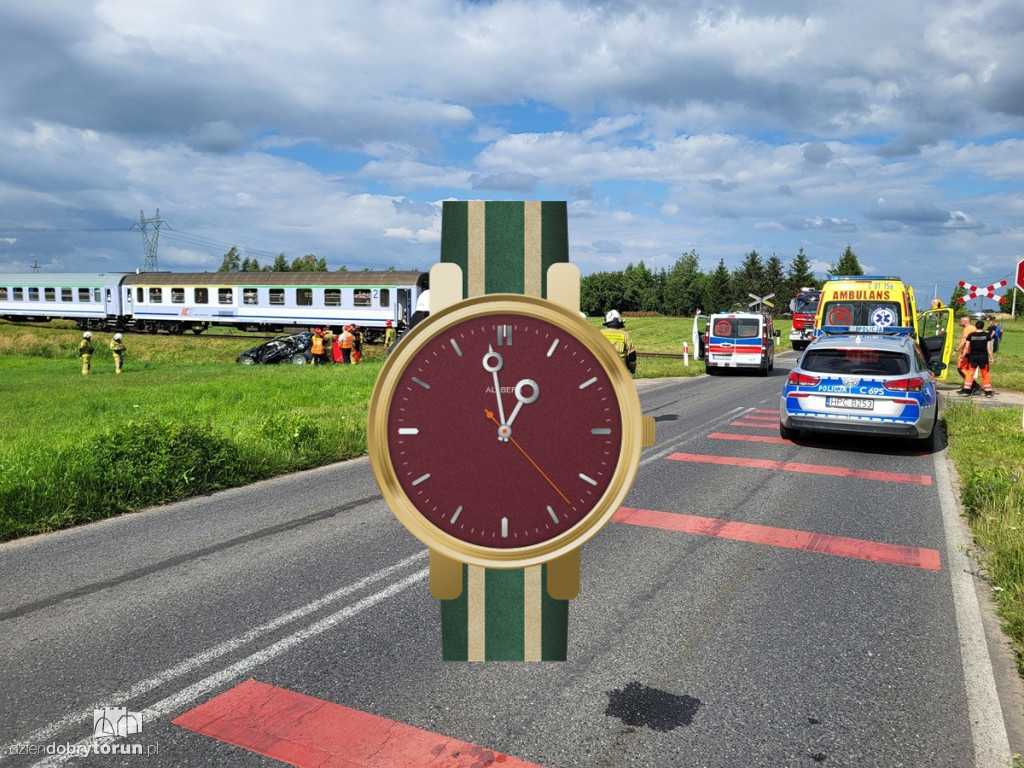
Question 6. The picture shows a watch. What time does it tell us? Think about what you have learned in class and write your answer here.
12:58:23
